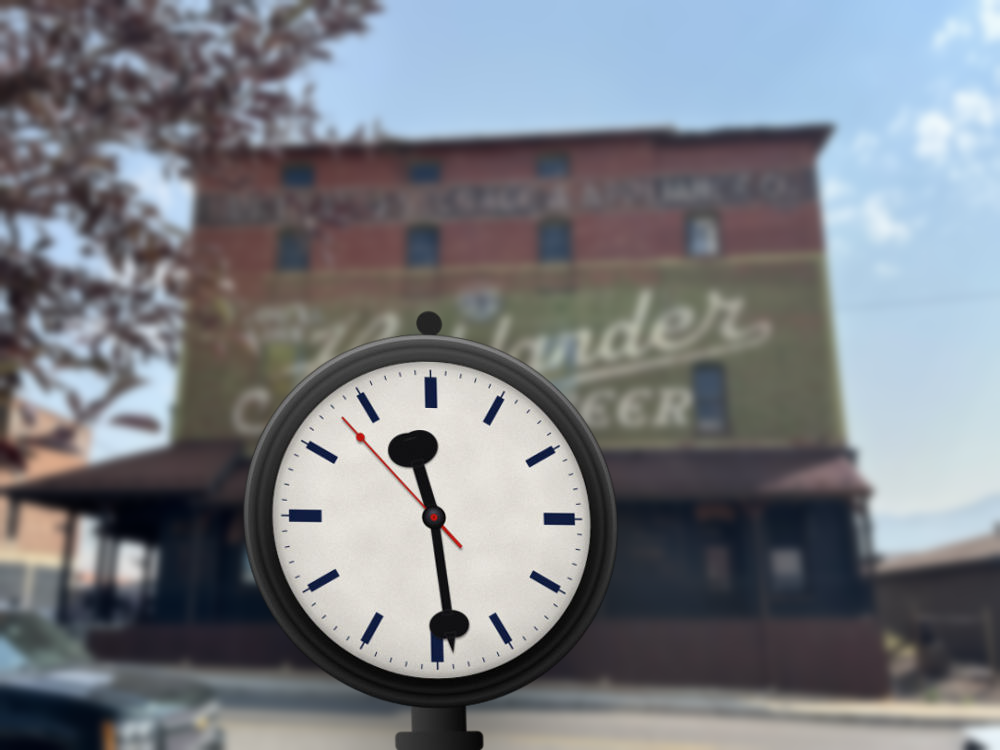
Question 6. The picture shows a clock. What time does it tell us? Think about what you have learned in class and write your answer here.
11:28:53
